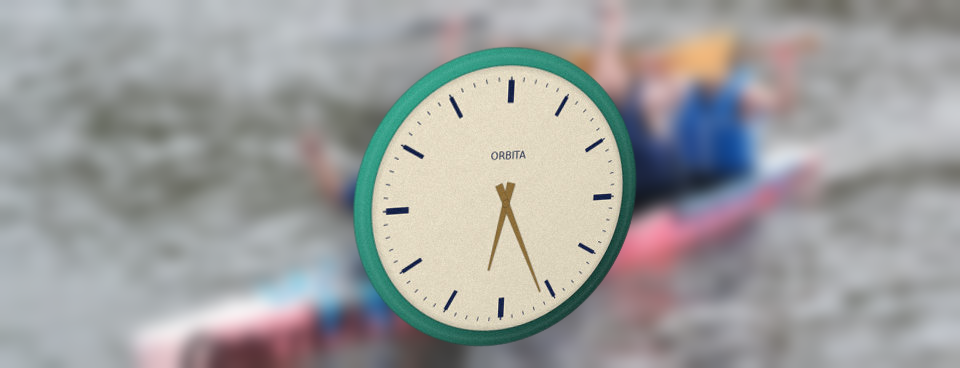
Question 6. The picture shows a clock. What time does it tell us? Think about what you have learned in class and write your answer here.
6:26
